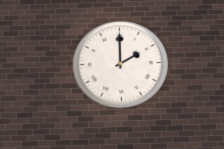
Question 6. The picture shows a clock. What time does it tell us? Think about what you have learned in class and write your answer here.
2:00
